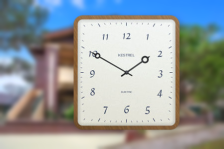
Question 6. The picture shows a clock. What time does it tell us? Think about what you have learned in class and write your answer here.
1:50
